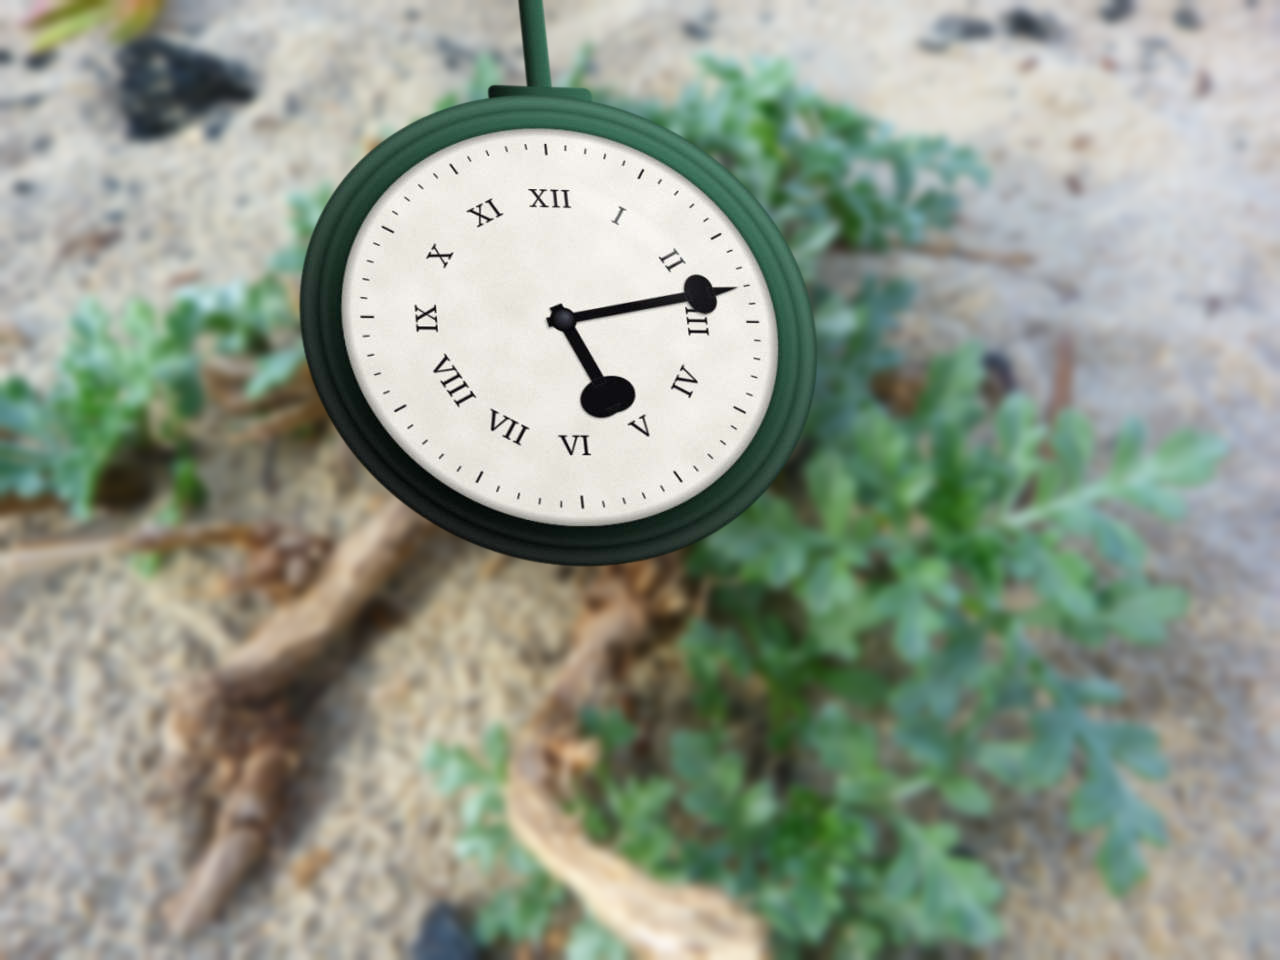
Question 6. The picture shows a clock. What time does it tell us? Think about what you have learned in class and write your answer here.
5:13
